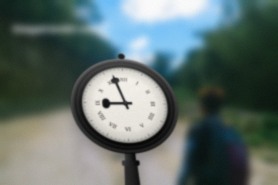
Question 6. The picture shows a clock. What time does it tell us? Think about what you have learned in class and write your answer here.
8:57
